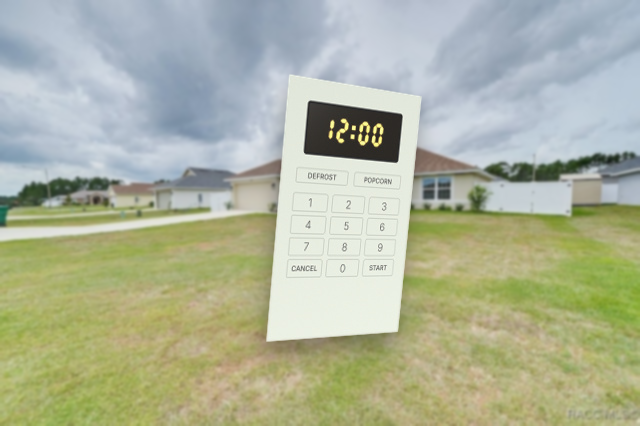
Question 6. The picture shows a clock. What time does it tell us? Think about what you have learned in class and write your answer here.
12:00
